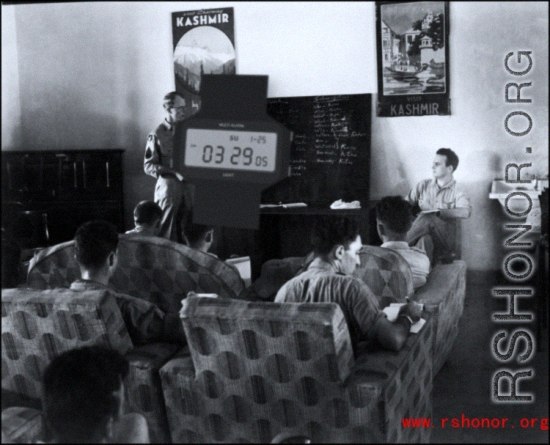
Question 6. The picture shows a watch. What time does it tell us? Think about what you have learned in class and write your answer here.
3:29
